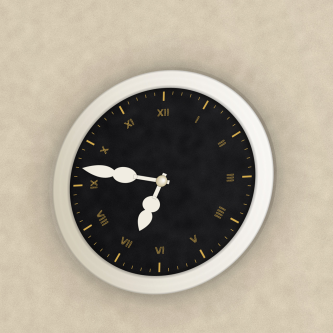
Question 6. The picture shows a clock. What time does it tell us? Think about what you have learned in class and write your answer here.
6:47
